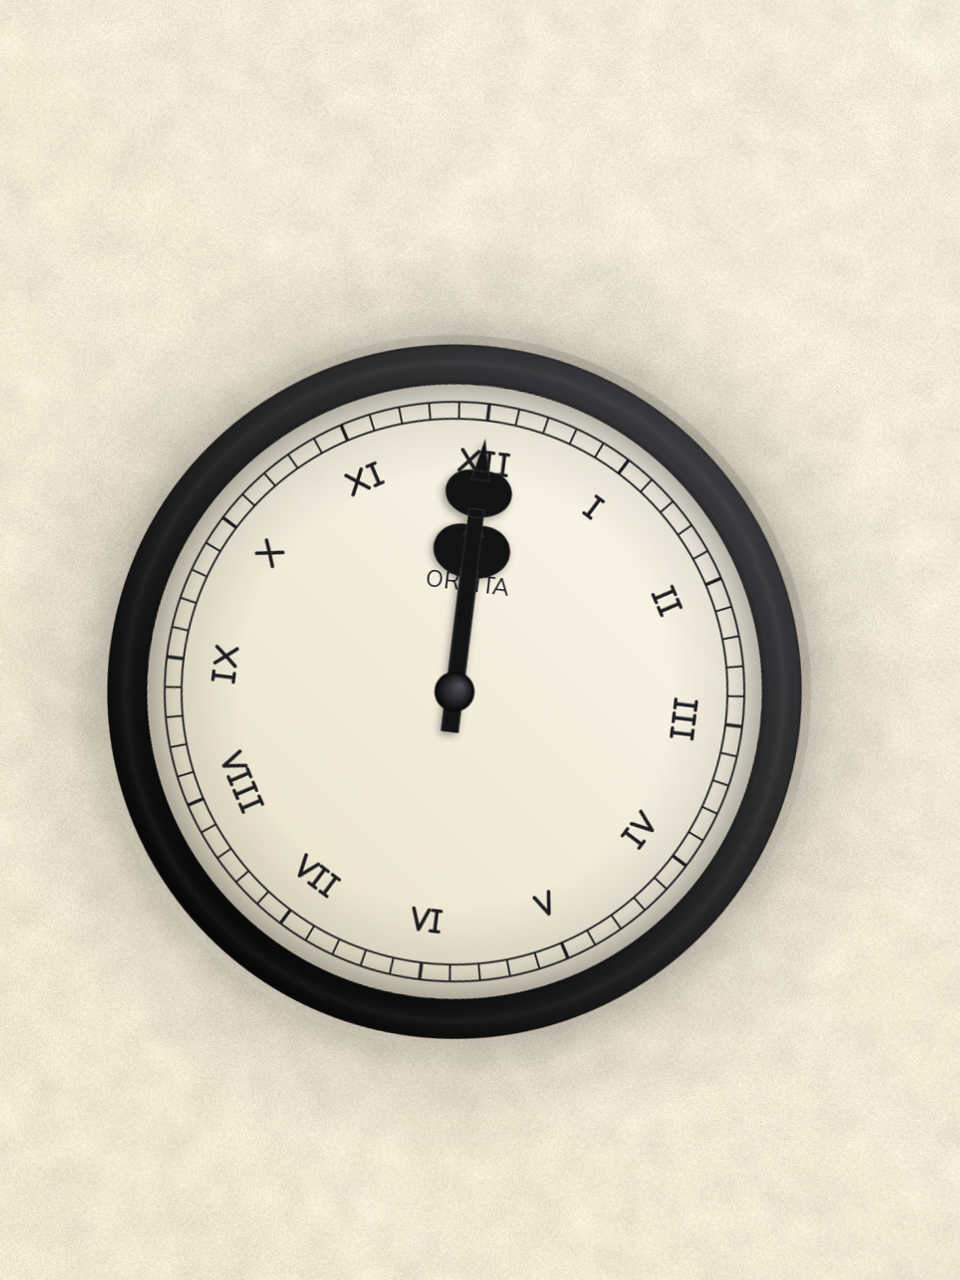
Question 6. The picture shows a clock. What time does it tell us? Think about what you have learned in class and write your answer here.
12:00
